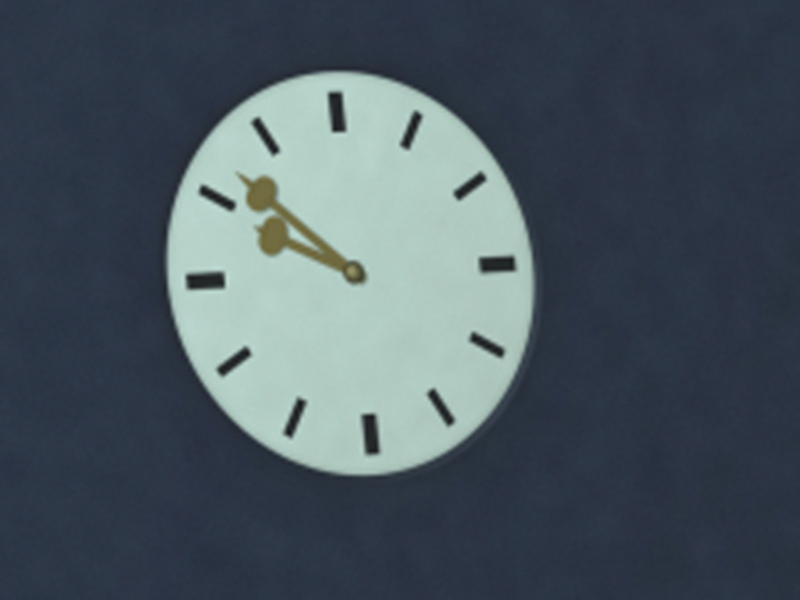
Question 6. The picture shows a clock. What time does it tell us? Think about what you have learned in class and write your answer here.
9:52
